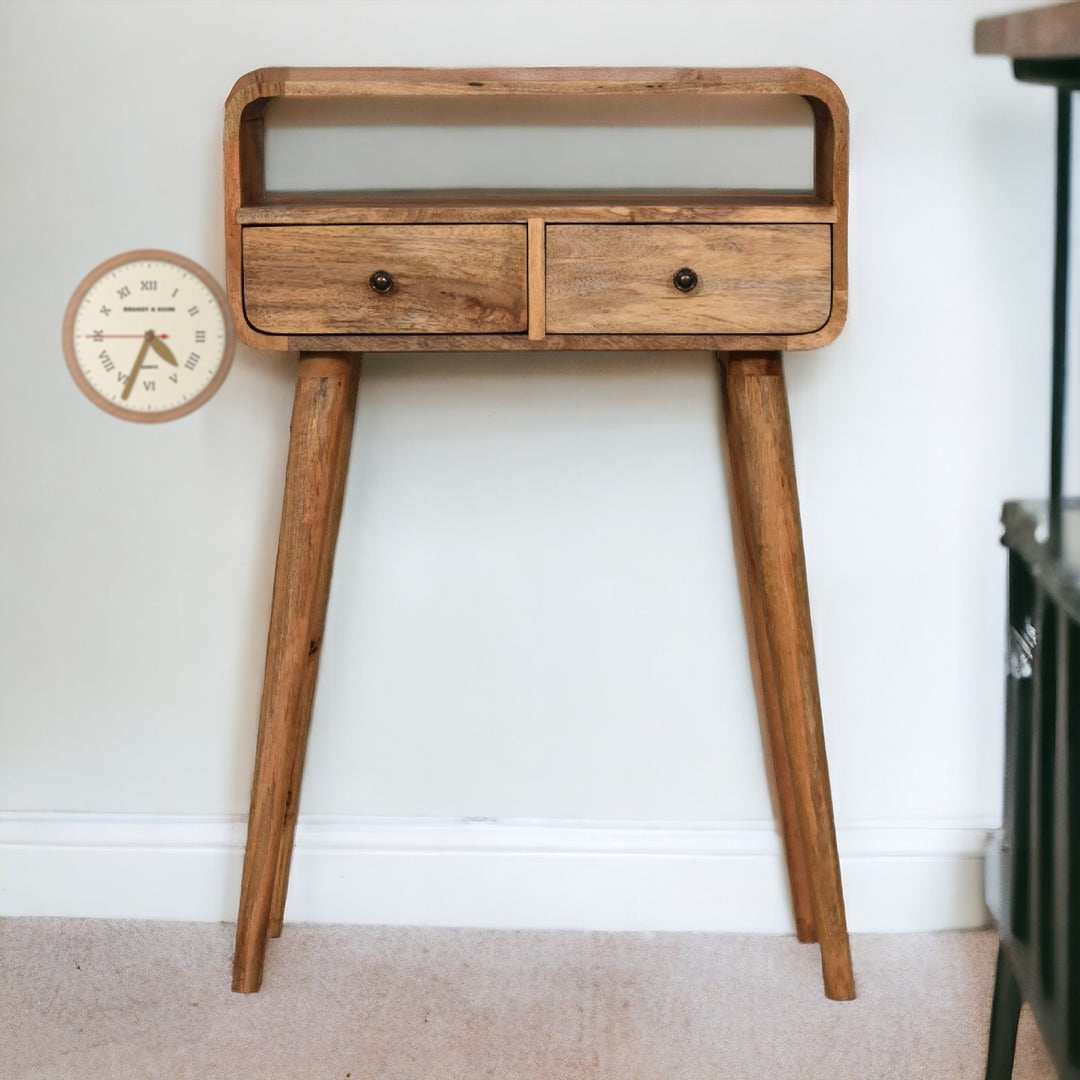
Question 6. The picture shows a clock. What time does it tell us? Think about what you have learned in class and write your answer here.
4:33:45
